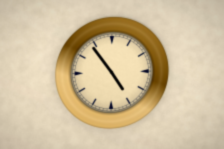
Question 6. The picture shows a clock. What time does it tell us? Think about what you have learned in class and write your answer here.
4:54
